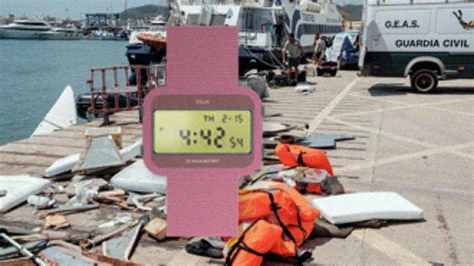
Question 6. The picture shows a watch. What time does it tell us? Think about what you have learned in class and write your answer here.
4:42:54
